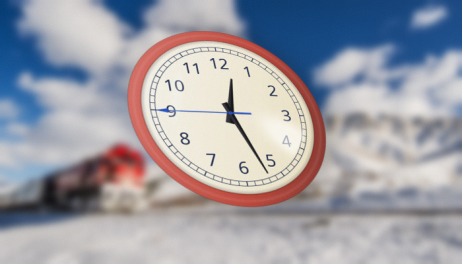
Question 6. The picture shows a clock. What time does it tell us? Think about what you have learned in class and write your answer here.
12:26:45
